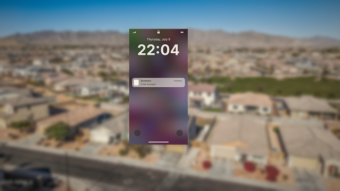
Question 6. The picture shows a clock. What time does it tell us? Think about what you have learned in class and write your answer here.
22:04
